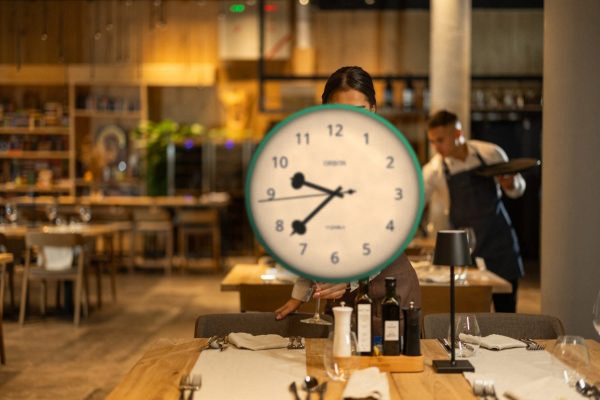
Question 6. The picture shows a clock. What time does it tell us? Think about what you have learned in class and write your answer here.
9:37:44
